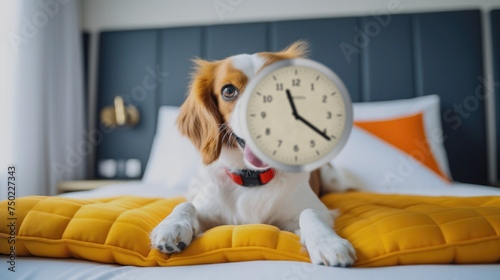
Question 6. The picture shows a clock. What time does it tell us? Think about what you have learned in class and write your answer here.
11:21
